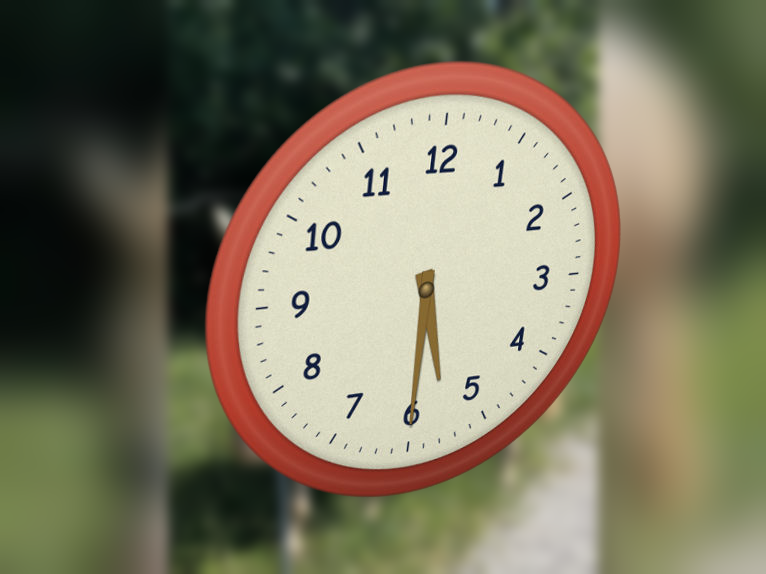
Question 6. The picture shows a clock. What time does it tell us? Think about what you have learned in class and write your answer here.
5:30
